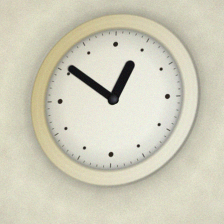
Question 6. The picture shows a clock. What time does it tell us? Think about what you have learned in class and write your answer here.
12:51
